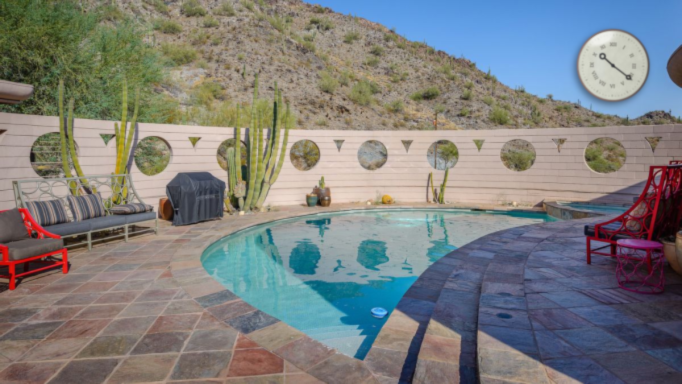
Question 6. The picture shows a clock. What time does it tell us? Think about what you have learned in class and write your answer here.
10:21
